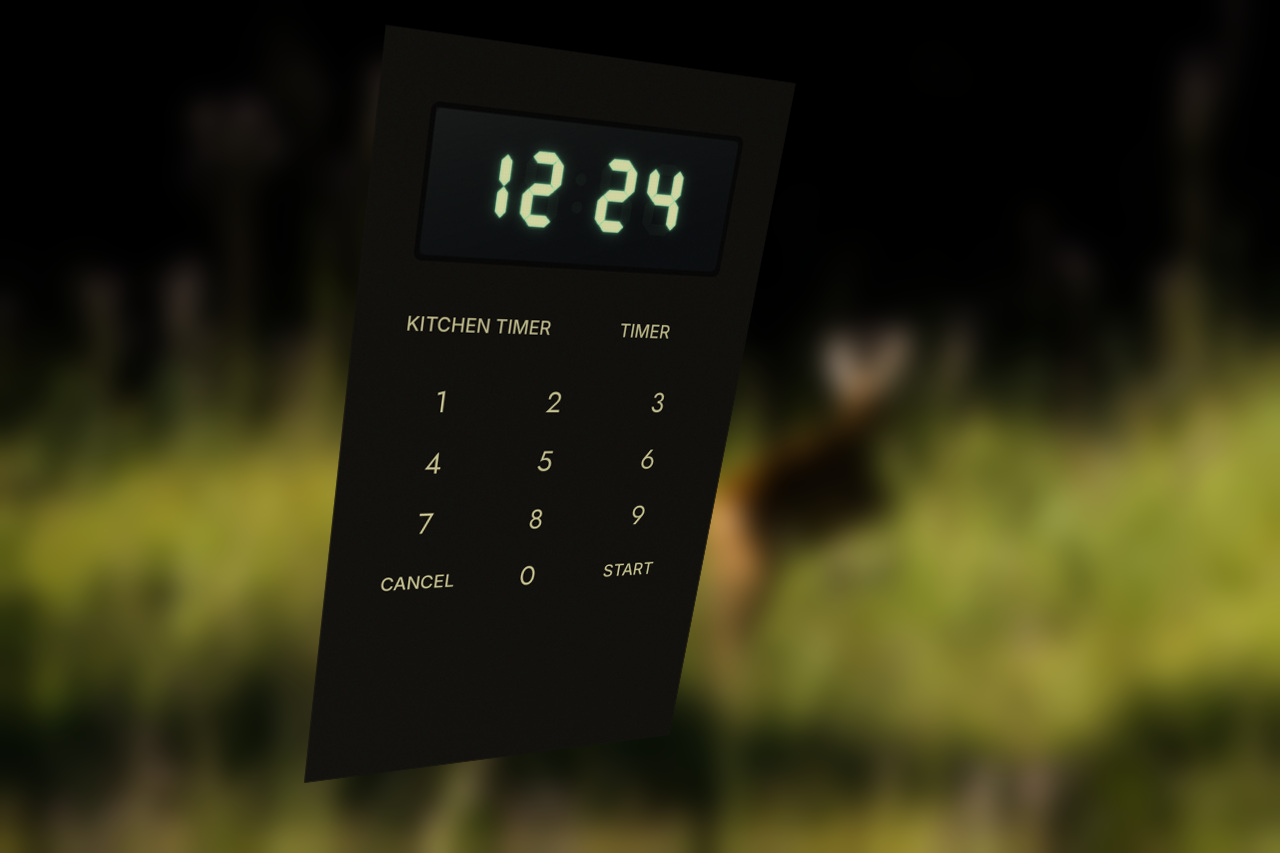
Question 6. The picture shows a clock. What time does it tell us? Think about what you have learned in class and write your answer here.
12:24
